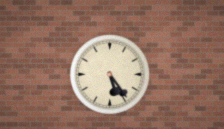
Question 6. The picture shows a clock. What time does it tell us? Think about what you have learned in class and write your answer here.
5:24
